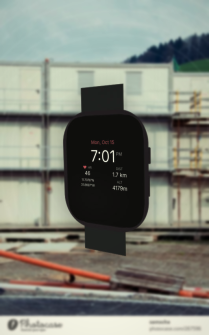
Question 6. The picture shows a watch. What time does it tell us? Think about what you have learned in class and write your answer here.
7:01
